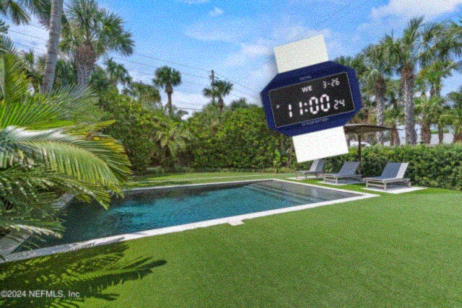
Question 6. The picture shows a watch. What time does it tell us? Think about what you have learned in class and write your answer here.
11:00
